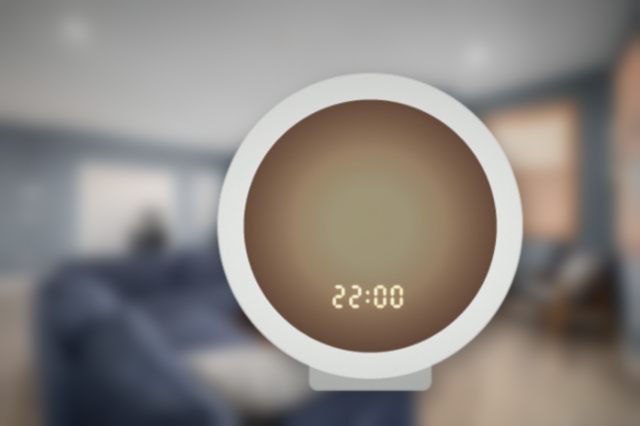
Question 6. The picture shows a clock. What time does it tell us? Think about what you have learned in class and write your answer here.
22:00
